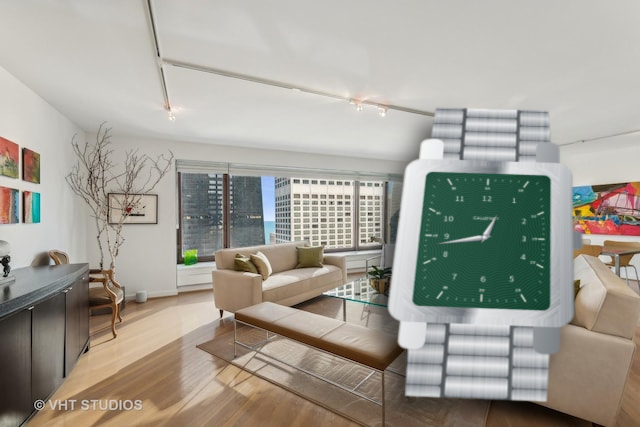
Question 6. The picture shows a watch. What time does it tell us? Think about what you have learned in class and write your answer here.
12:43
